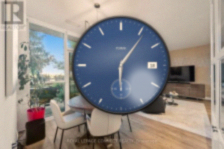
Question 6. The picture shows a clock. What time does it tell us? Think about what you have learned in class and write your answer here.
6:06
